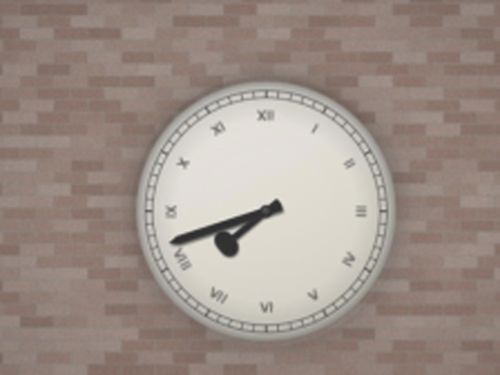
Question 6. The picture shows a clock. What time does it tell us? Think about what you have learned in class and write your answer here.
7:42
